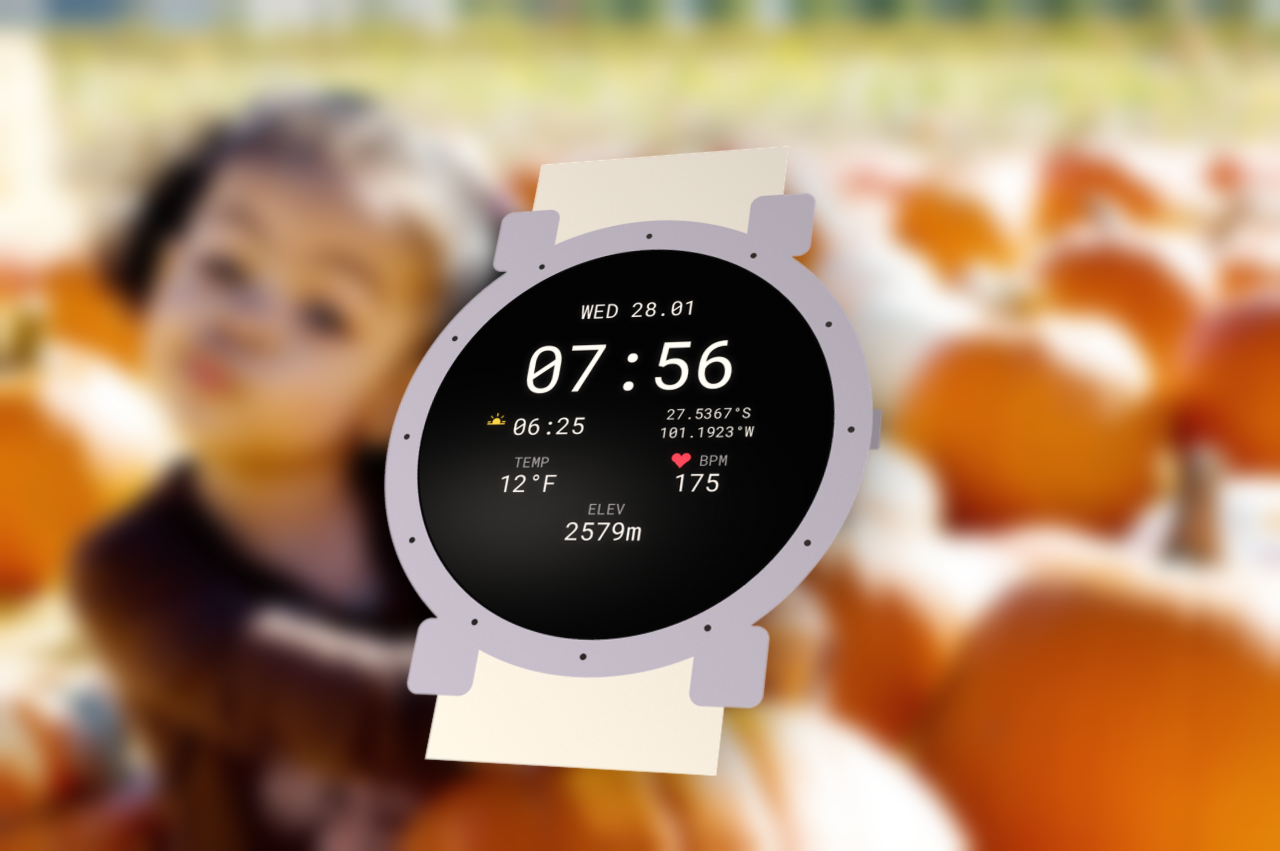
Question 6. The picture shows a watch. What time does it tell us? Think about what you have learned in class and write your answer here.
7:56
